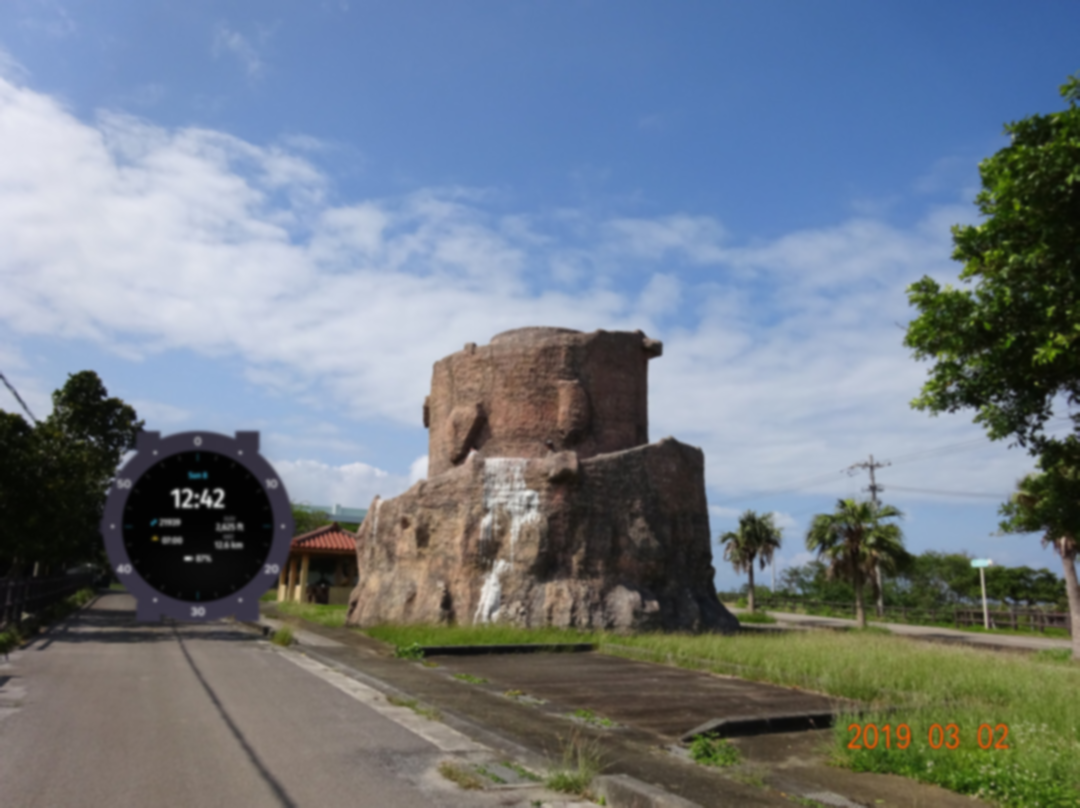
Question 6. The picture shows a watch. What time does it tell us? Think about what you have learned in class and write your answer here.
12:42
